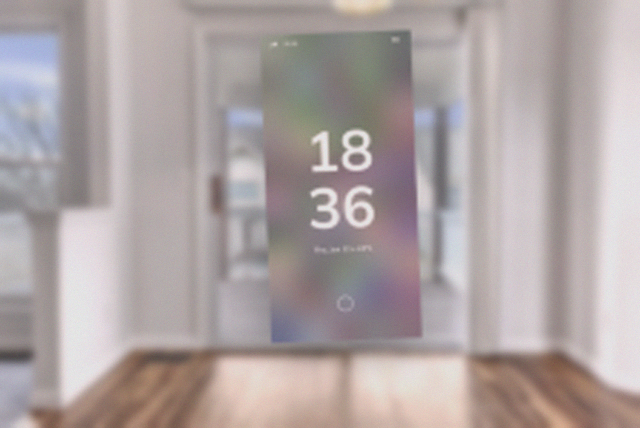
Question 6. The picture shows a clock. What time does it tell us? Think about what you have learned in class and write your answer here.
18:36
